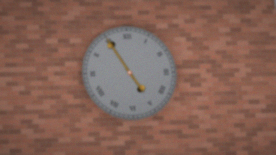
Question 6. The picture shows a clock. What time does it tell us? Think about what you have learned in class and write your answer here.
4:55
